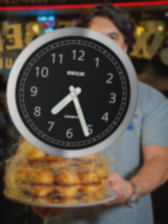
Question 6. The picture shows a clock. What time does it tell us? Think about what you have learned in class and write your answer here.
7:26
